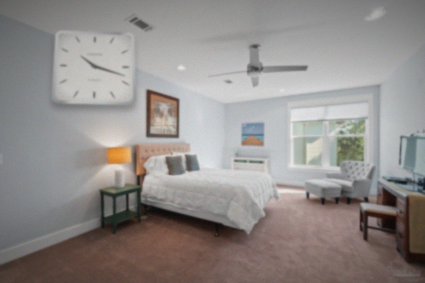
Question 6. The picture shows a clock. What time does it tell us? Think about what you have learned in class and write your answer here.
10:18
